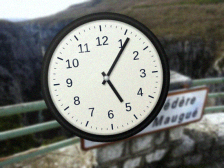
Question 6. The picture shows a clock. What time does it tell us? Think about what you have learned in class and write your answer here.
5:06
